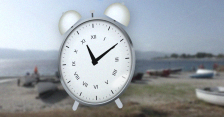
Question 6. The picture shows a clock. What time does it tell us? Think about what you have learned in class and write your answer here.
11:10
